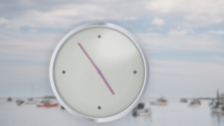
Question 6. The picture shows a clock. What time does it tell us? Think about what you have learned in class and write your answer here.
4:54
